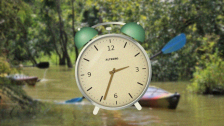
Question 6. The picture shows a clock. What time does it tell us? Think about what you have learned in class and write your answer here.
2:34
